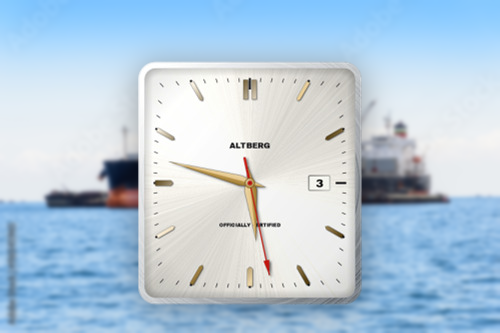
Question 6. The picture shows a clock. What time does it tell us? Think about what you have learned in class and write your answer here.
5:47:28
